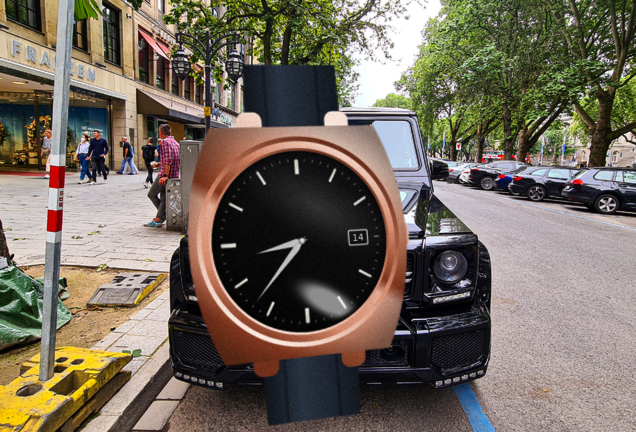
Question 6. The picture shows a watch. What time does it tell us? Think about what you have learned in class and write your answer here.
8:37
